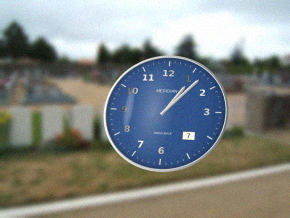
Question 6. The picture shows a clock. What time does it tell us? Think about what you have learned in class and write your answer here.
1:07
